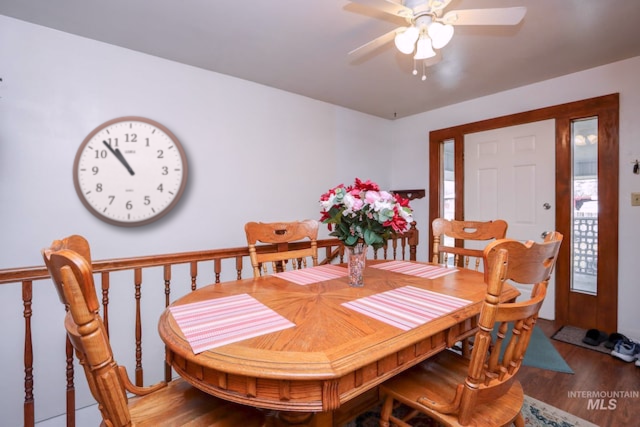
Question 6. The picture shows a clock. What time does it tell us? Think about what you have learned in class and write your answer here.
10:53
